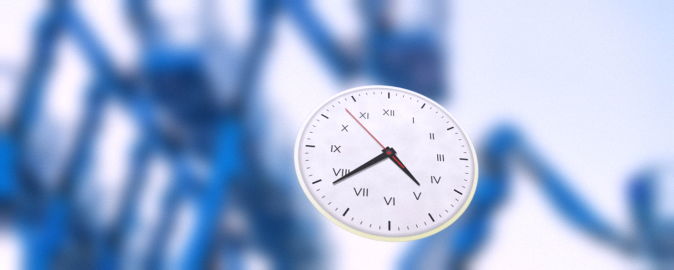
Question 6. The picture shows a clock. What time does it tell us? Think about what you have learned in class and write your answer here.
4:38:53
